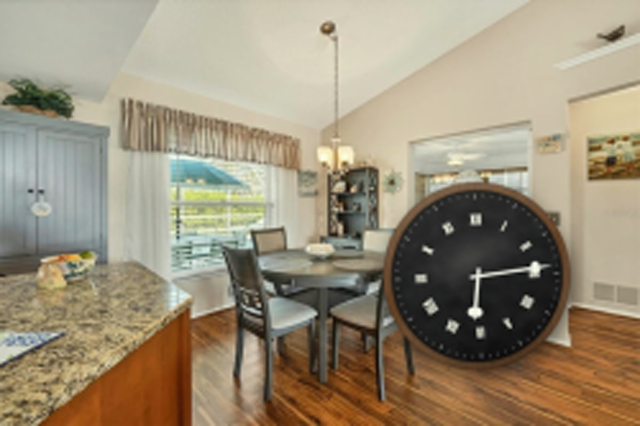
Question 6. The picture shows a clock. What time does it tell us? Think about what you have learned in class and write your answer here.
6:14
